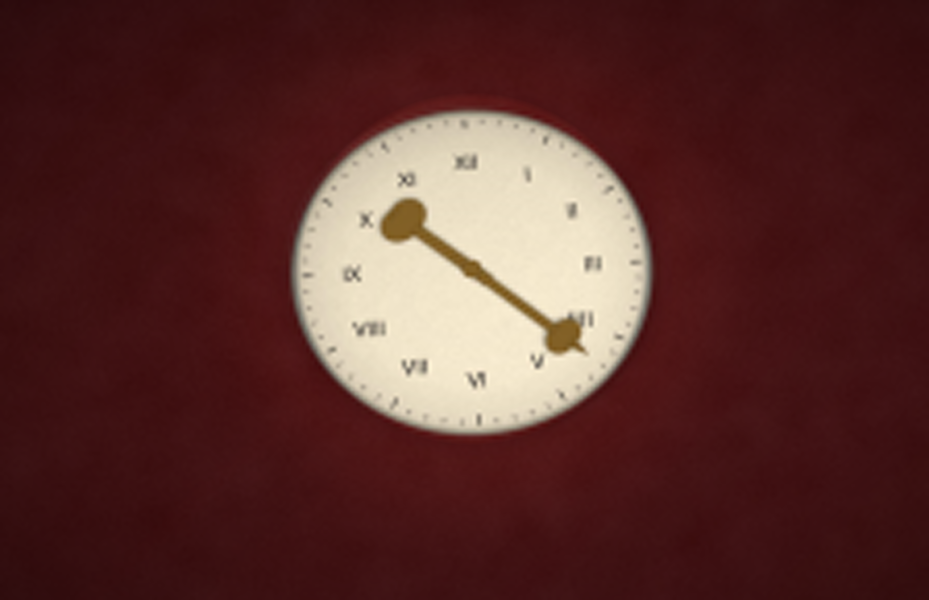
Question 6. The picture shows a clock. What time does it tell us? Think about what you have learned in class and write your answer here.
10:22
